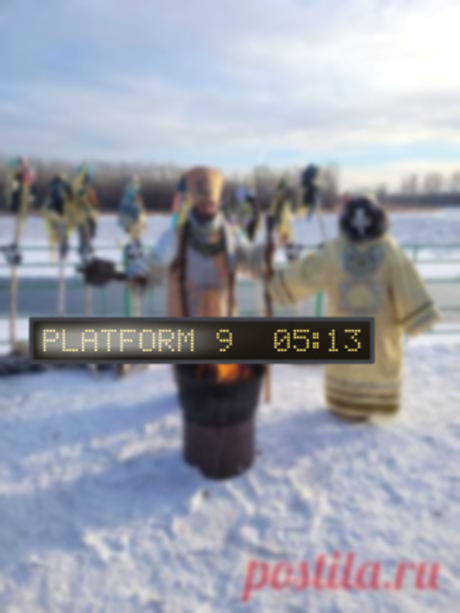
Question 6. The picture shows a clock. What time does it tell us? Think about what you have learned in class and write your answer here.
5:13
